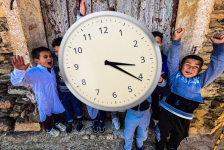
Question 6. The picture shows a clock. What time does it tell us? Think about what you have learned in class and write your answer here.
3:21
